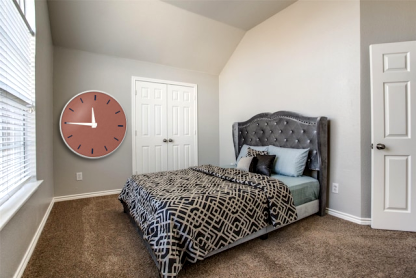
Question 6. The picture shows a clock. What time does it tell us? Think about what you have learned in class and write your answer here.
11:45
